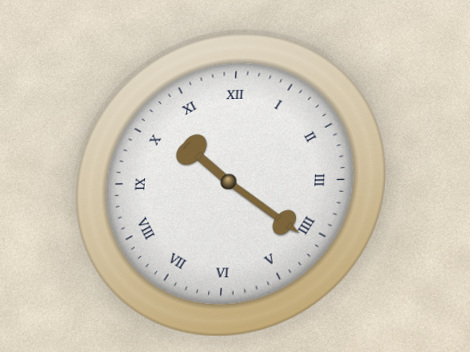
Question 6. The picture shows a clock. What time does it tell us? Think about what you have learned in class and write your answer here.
10:21
